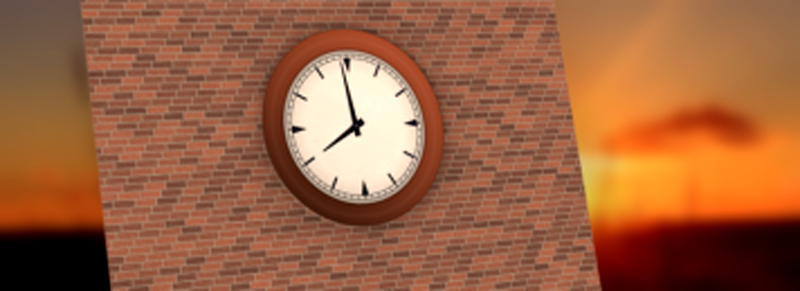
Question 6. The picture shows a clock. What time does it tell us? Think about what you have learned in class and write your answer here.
7:59
